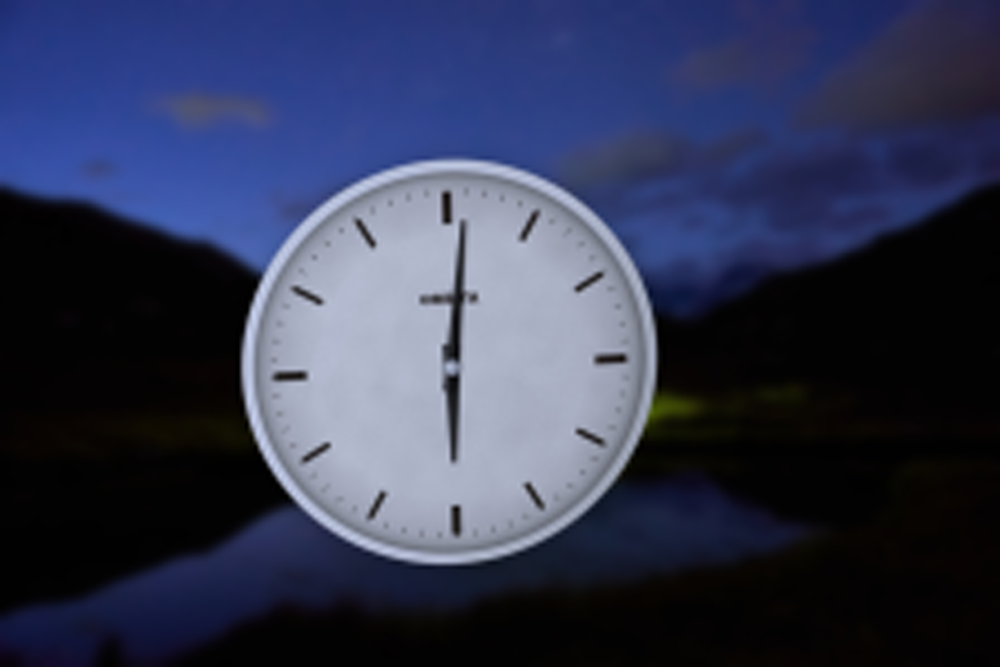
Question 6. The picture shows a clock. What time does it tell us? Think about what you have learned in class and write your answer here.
6:01
